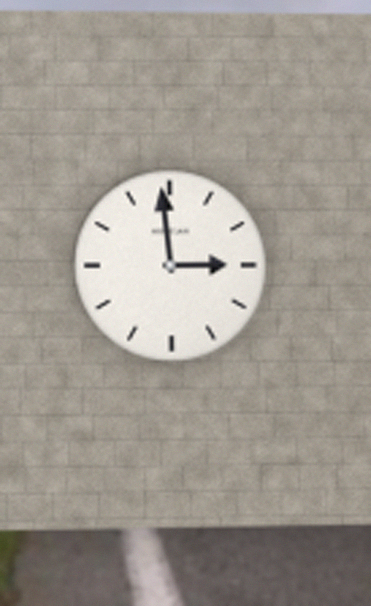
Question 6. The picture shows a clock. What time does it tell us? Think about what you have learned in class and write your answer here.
2:59
